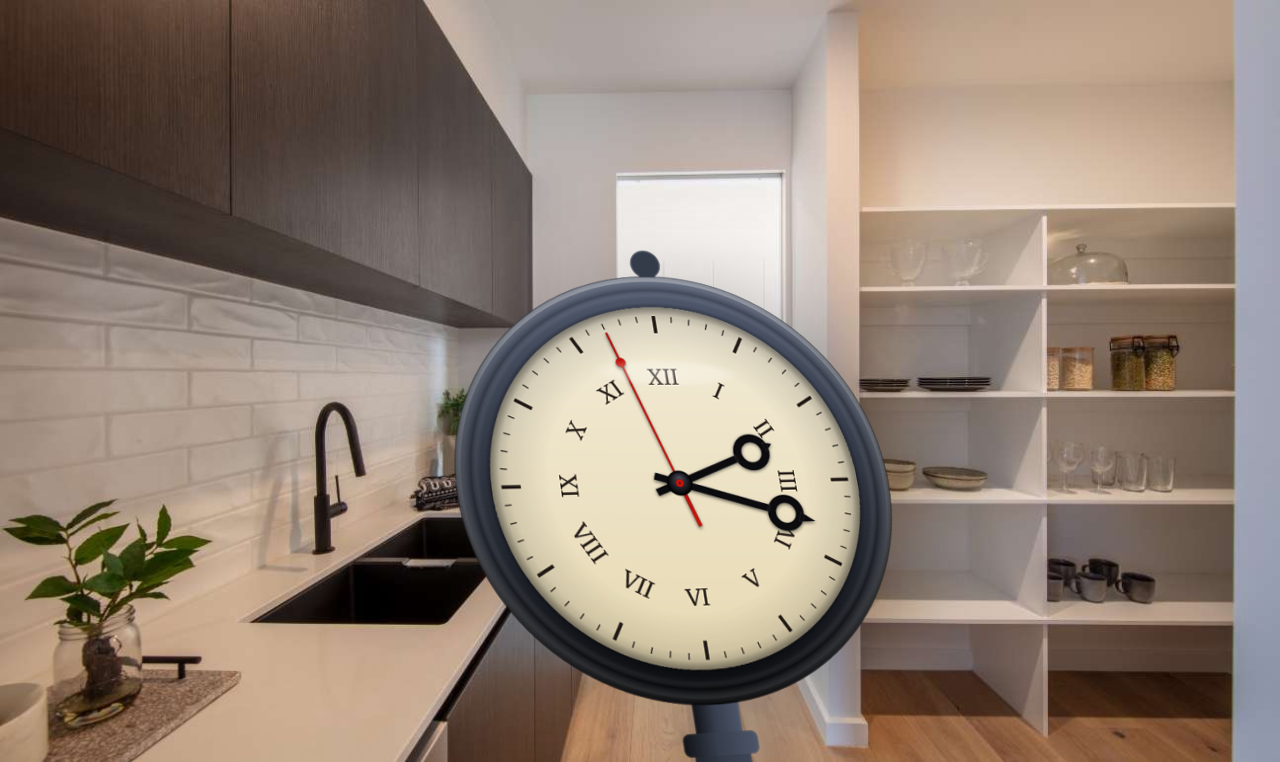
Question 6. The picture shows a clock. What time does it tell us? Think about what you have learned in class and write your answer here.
2:17:57
